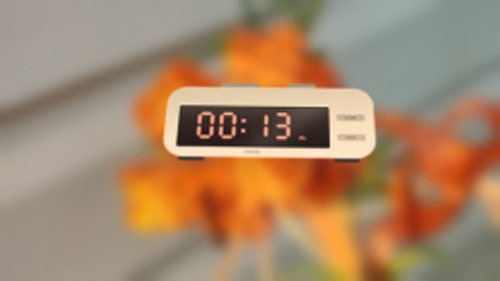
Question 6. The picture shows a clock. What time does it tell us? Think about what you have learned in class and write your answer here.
0:13
